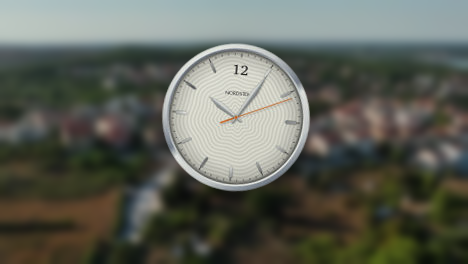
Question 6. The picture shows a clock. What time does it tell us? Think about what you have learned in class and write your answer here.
10:05:11
